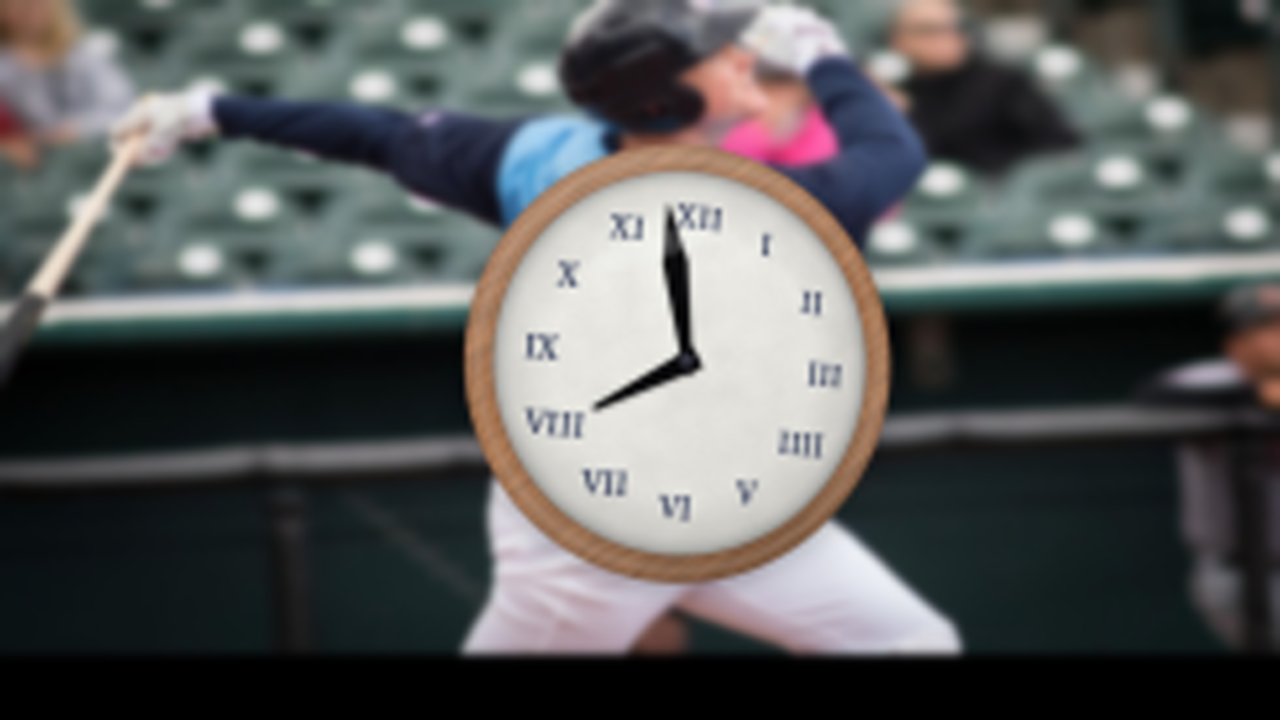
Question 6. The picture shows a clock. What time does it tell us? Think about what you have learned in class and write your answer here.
7:58
